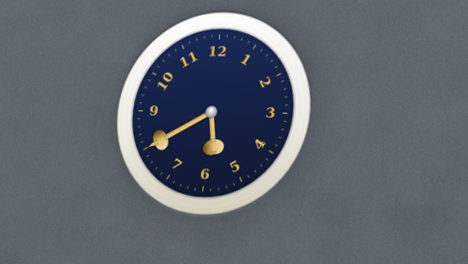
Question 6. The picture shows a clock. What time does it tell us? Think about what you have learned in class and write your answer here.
5:40
